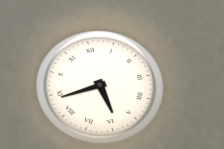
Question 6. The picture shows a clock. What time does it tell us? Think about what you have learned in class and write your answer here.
5:44
